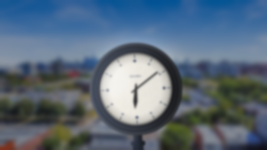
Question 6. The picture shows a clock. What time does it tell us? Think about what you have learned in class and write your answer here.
6:09
